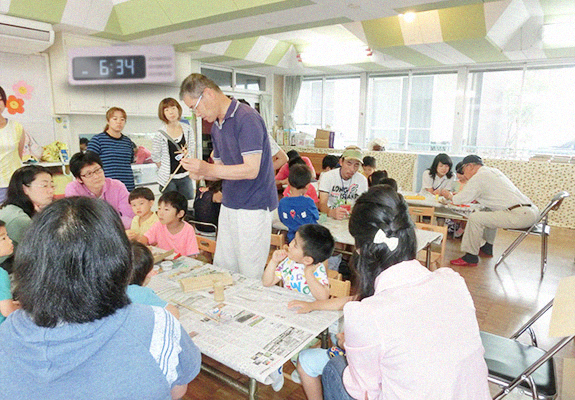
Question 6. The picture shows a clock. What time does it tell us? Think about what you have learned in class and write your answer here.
6:34
